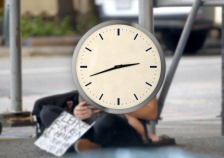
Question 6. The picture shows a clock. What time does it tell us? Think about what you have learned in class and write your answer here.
2:42
